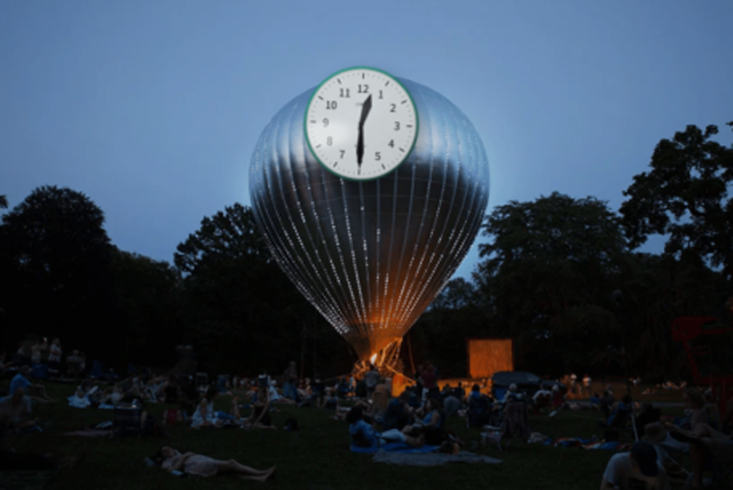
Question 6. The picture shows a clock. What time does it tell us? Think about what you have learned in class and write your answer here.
12:30
